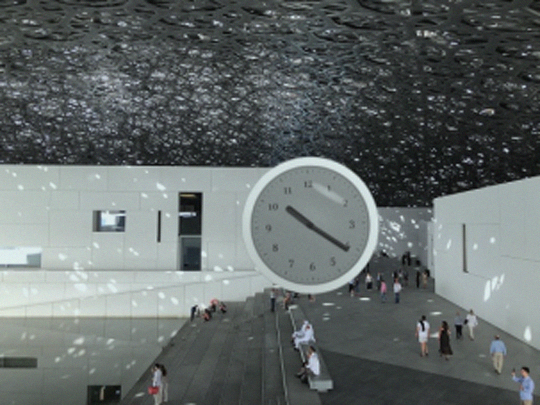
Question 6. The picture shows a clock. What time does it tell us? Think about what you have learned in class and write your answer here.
10:21
